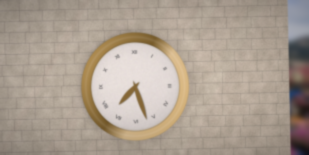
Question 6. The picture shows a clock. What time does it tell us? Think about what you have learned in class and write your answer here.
7:27
